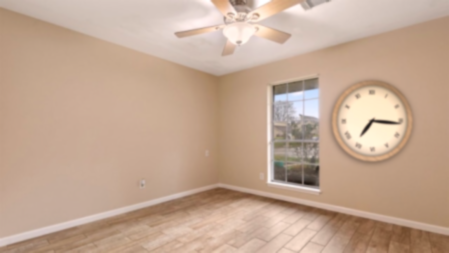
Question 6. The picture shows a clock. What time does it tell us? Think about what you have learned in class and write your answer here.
7:16
